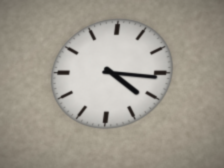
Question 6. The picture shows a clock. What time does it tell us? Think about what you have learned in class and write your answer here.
4:16
